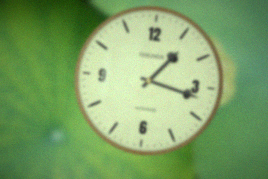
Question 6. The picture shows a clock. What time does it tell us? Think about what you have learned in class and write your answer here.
1:17
